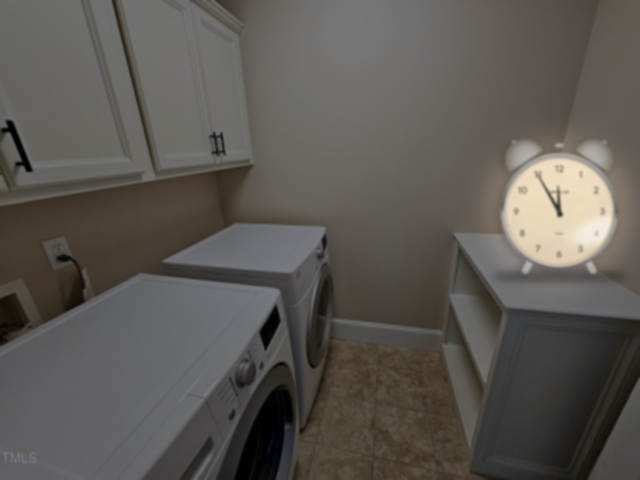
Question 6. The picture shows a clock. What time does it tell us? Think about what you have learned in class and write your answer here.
11:55
